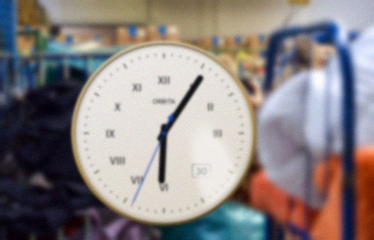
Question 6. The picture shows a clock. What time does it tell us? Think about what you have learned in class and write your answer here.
6:05:34
